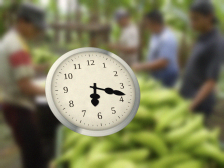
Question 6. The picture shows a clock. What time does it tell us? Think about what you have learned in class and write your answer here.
6:18
